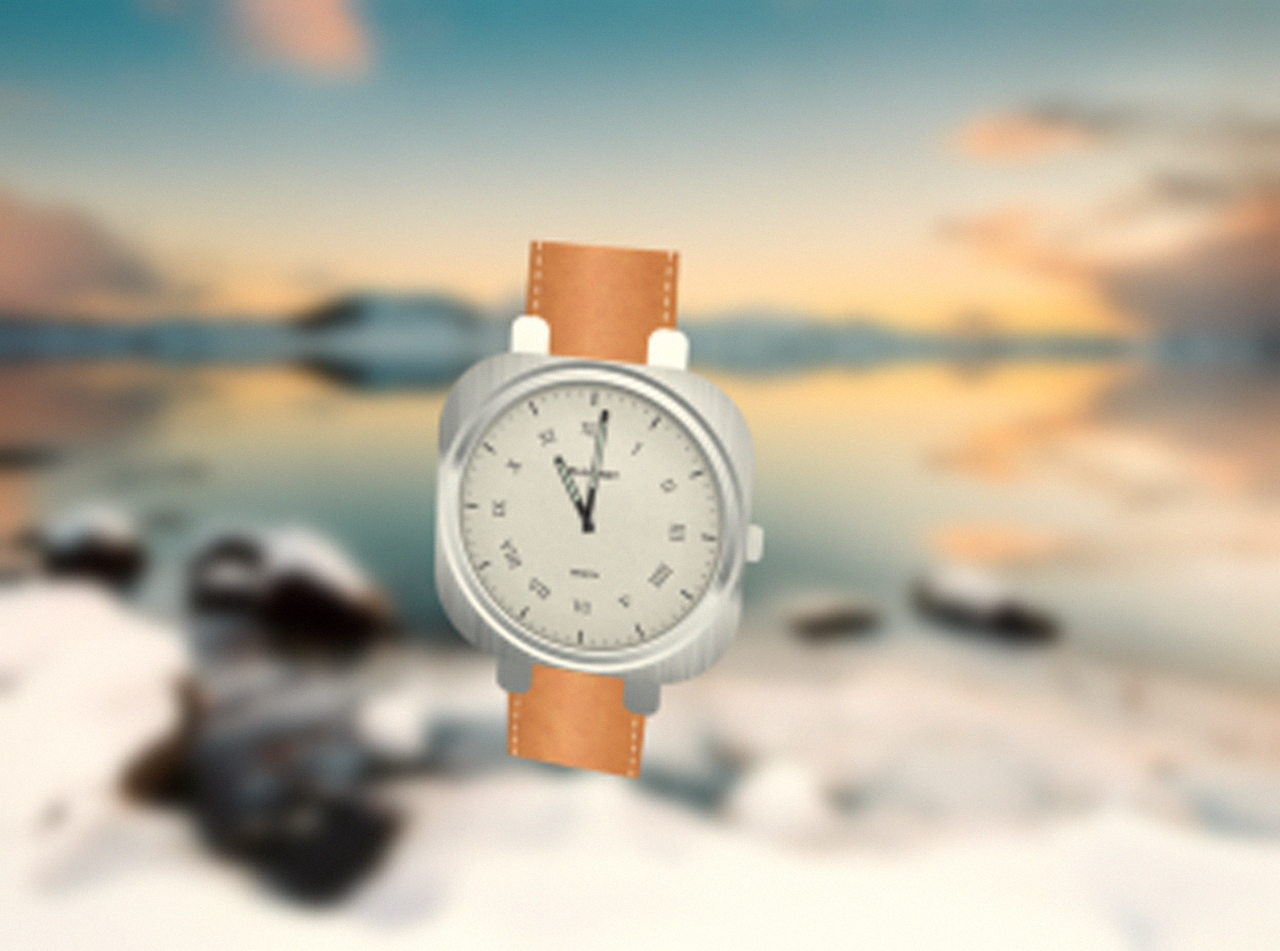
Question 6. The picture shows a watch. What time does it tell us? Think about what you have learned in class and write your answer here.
11:01
